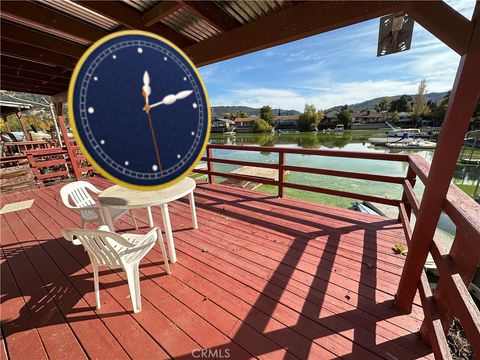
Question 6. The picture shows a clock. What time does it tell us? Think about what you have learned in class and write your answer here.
12:12:29
